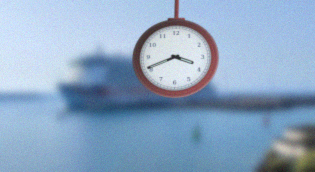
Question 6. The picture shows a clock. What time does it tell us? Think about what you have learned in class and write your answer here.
3:41
